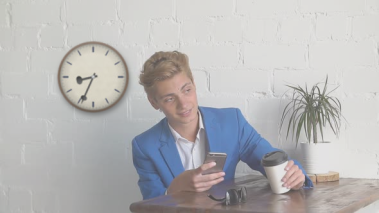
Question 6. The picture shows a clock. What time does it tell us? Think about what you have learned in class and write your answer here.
8:34
